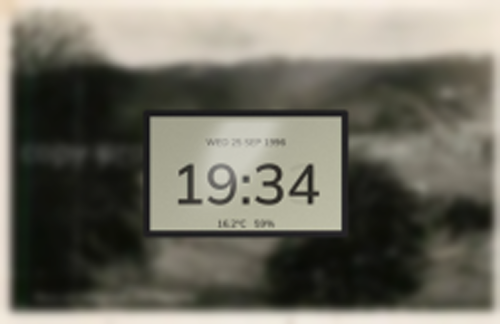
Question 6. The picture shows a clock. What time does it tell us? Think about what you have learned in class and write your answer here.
19:34
